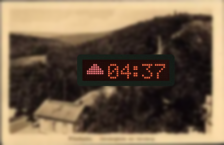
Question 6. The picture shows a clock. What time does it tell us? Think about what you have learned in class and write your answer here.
4:37
